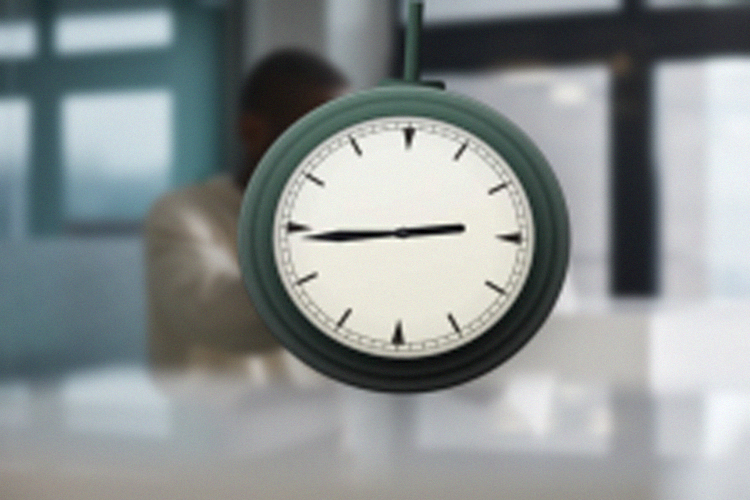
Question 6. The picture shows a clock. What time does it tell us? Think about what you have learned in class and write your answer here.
2:44
